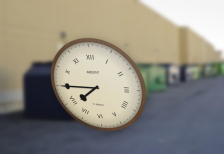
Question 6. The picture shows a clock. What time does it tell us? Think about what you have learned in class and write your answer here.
7:45
